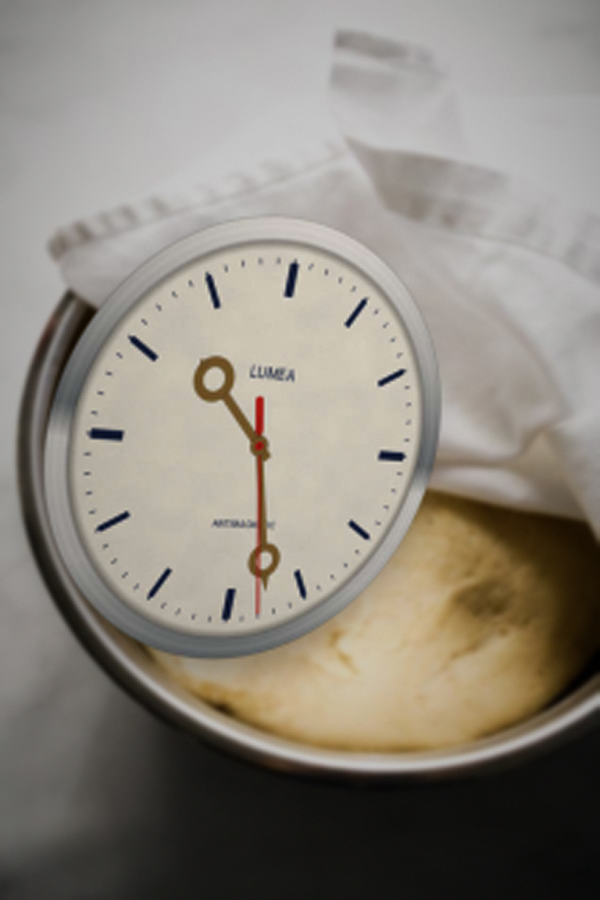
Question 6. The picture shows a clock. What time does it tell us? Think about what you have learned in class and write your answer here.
10:27:28
